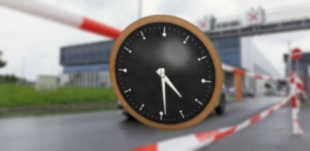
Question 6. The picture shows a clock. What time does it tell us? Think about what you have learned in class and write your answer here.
4:29
